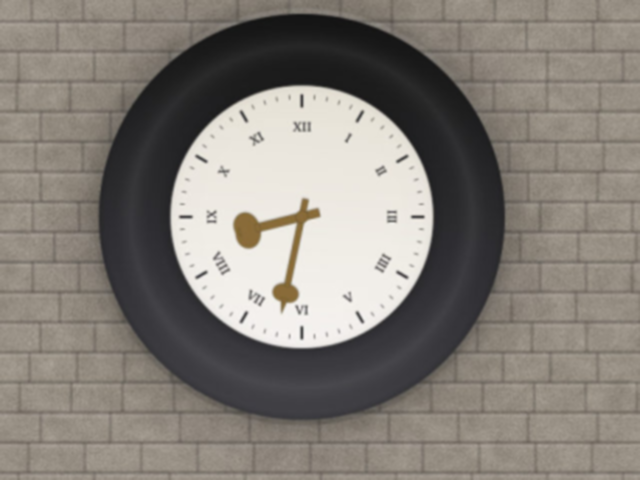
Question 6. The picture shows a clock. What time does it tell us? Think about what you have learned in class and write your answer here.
8:32
